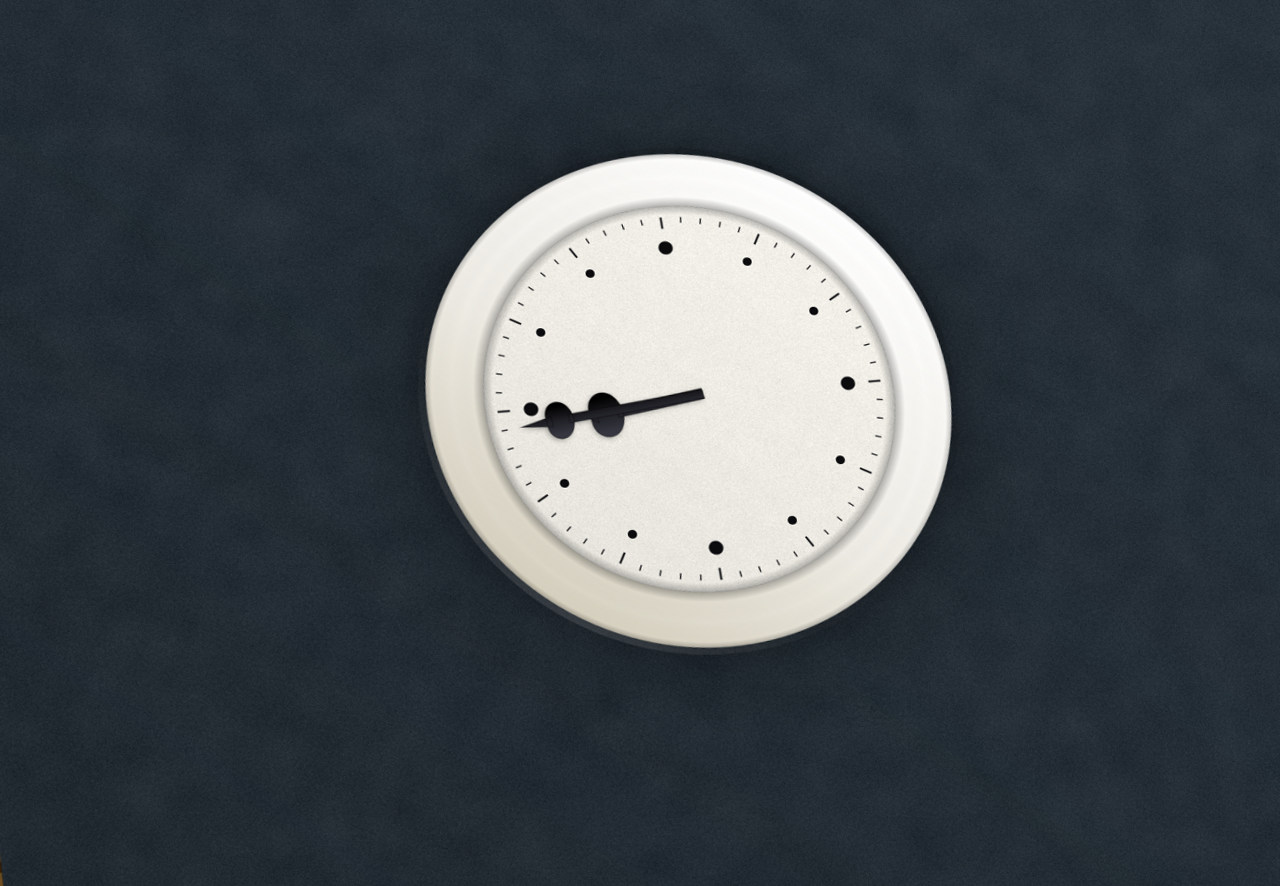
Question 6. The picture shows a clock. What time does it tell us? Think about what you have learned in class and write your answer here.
8:44
